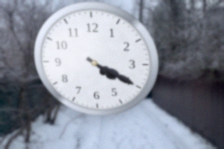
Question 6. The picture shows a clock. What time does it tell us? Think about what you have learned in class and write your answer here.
4:20
